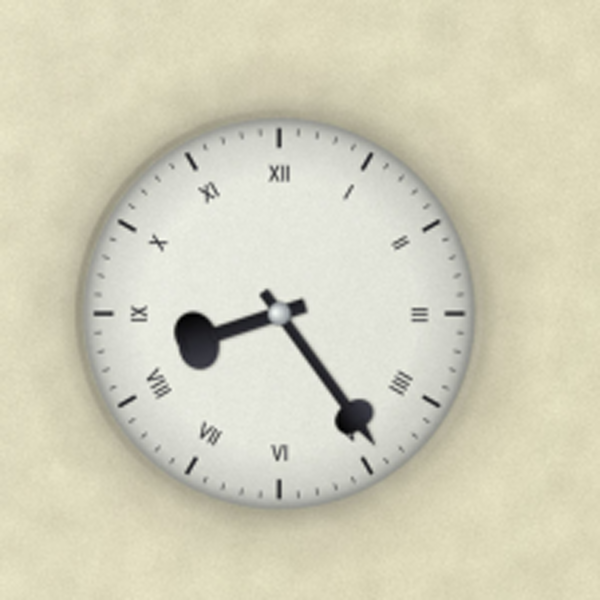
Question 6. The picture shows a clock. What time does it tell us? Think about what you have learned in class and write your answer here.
8:24
